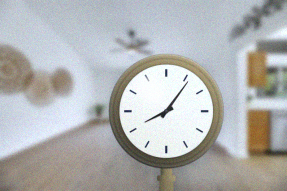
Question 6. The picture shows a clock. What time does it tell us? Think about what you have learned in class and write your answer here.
8:06
